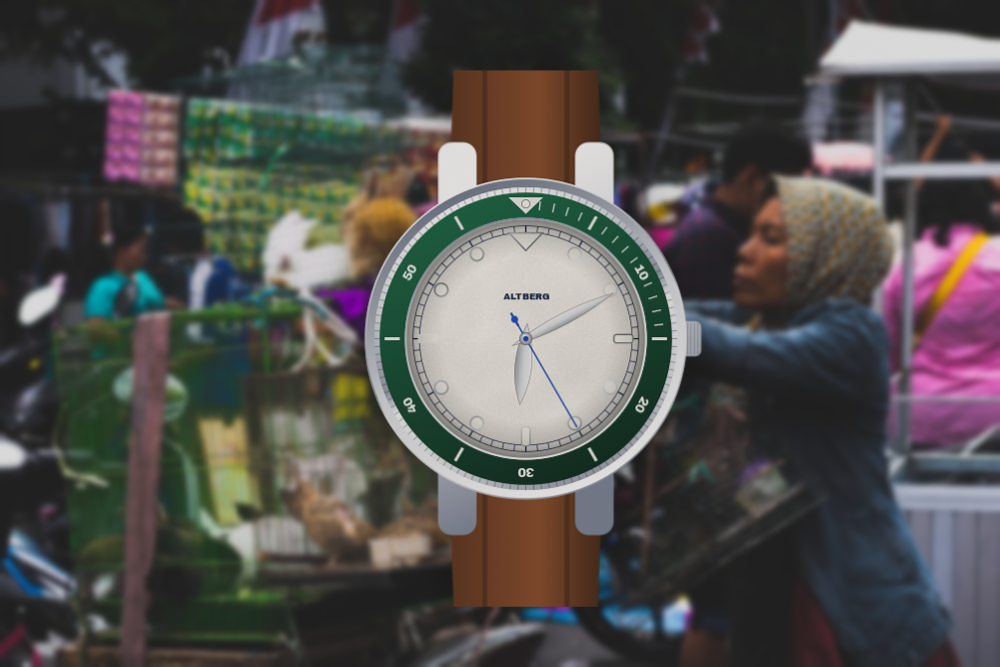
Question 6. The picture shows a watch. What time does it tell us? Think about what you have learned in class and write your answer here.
6:10:25
